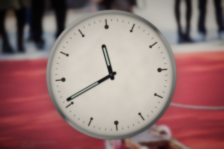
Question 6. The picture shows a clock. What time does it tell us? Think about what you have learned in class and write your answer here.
11:41
